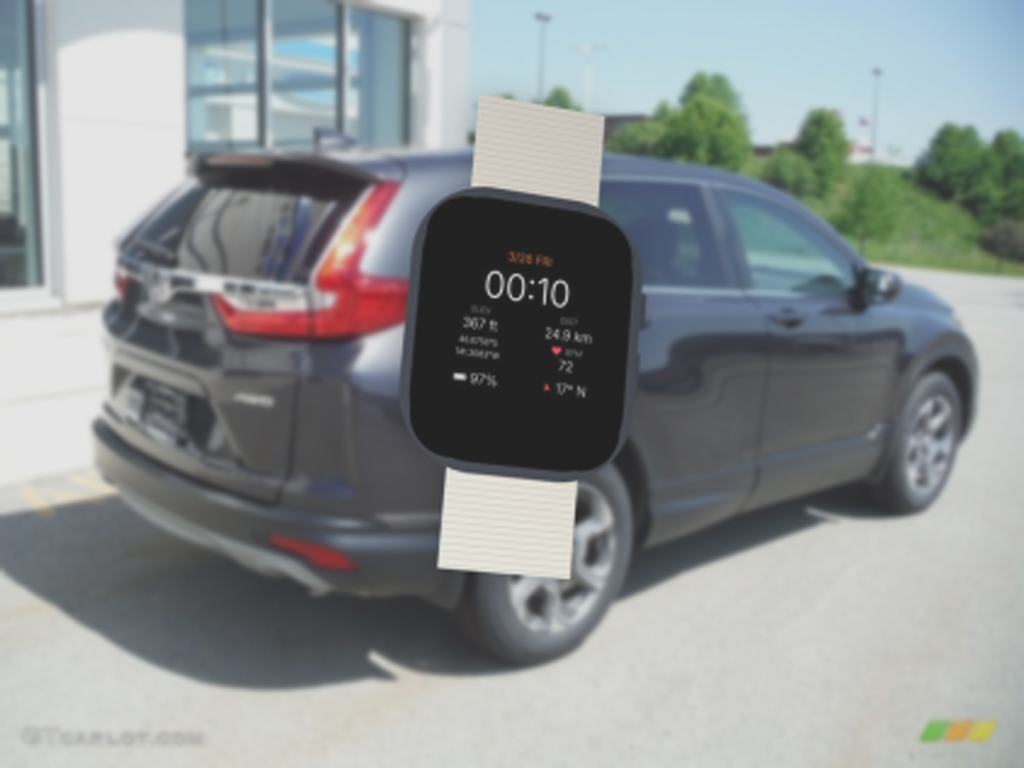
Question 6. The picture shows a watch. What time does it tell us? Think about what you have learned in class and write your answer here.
0:10
